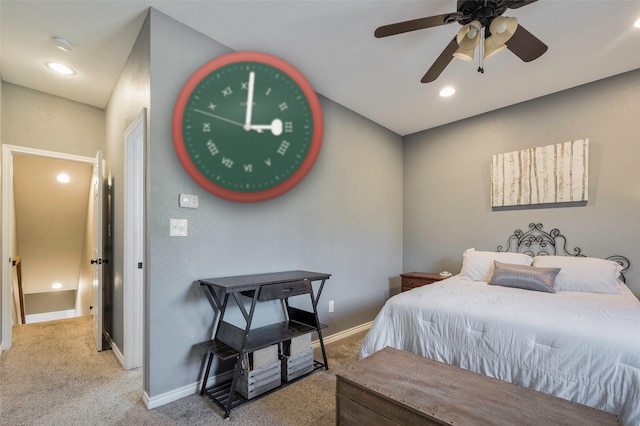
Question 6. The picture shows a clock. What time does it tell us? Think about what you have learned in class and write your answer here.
3:00:48
